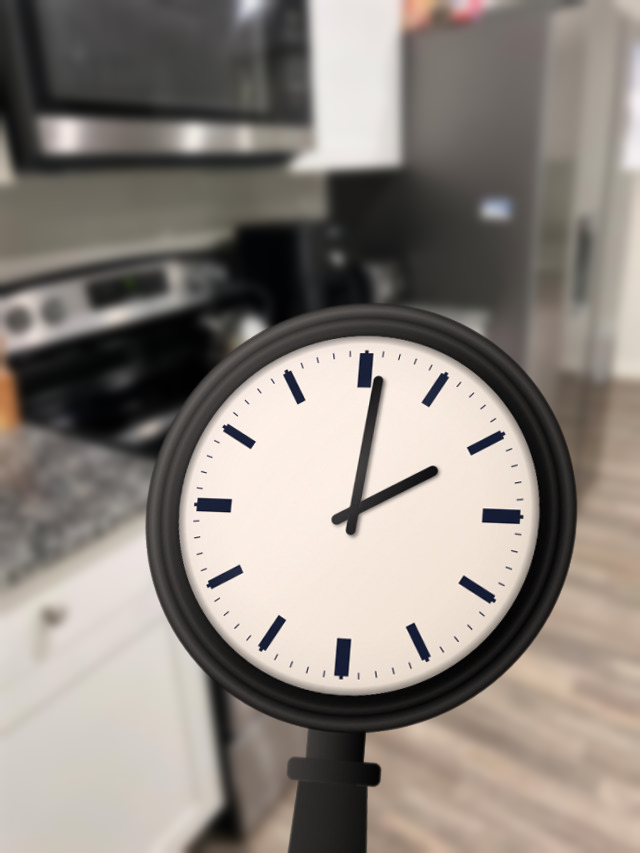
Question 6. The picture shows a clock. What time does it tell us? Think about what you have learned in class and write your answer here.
2:01
